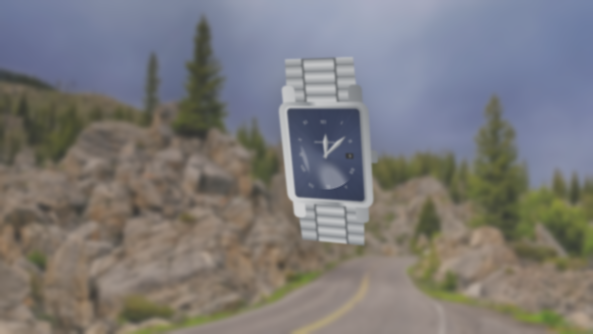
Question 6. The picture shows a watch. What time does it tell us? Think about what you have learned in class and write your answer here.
12:08
